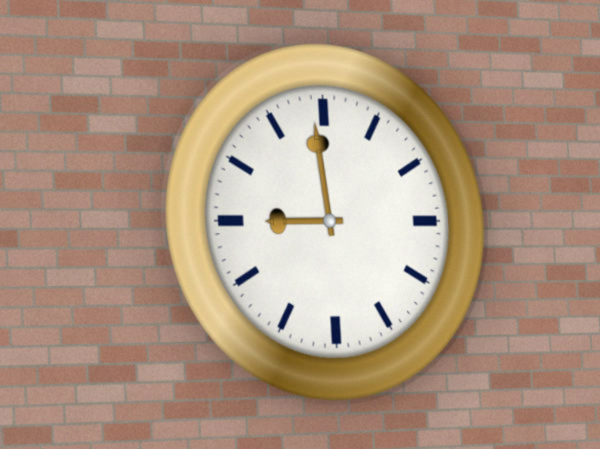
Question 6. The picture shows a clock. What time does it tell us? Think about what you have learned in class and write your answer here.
8:59
